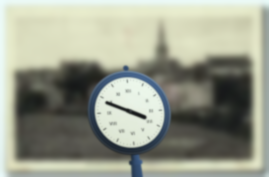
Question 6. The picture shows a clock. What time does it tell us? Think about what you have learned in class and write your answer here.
3:49
